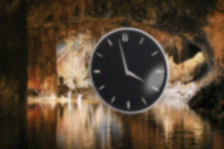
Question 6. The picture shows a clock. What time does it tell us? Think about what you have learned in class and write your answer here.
3:58
